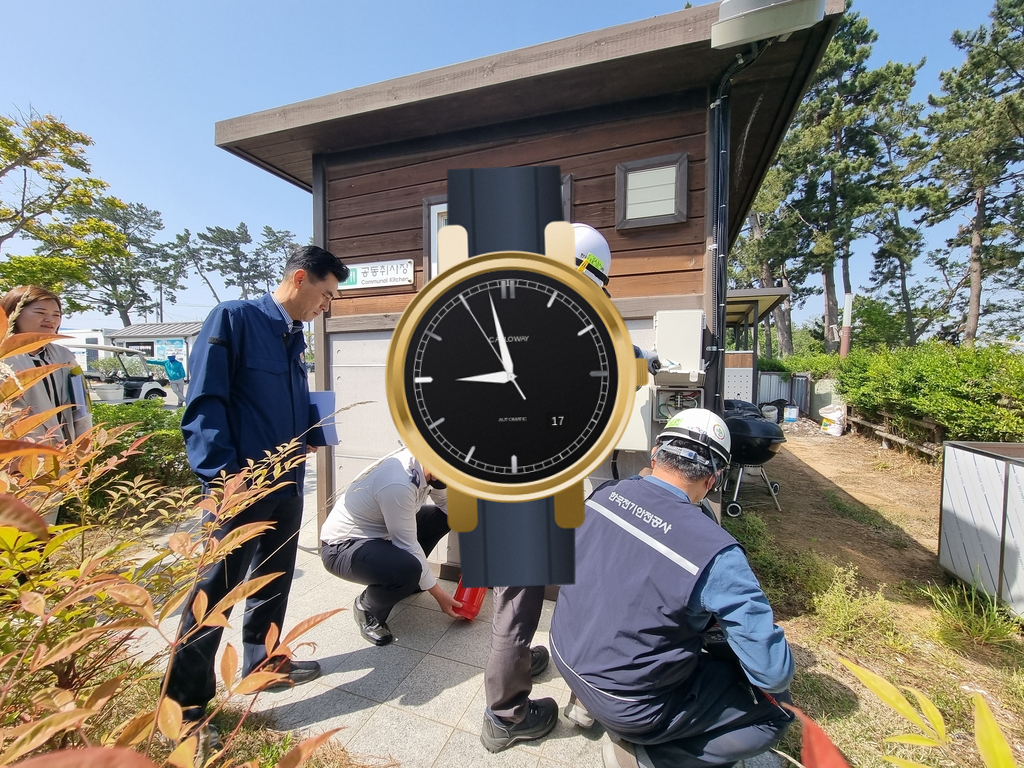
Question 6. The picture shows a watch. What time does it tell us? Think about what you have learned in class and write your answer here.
8:57:55
